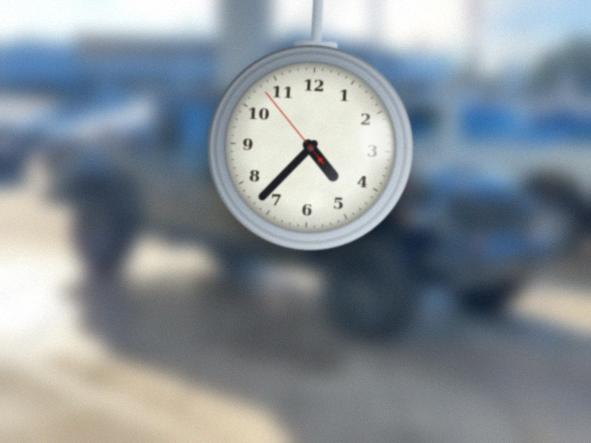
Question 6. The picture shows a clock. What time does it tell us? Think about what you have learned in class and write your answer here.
4:36:53
